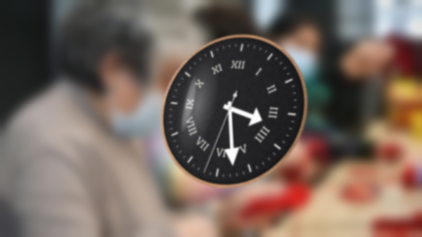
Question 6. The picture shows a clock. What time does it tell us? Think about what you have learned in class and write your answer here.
3:27:32
